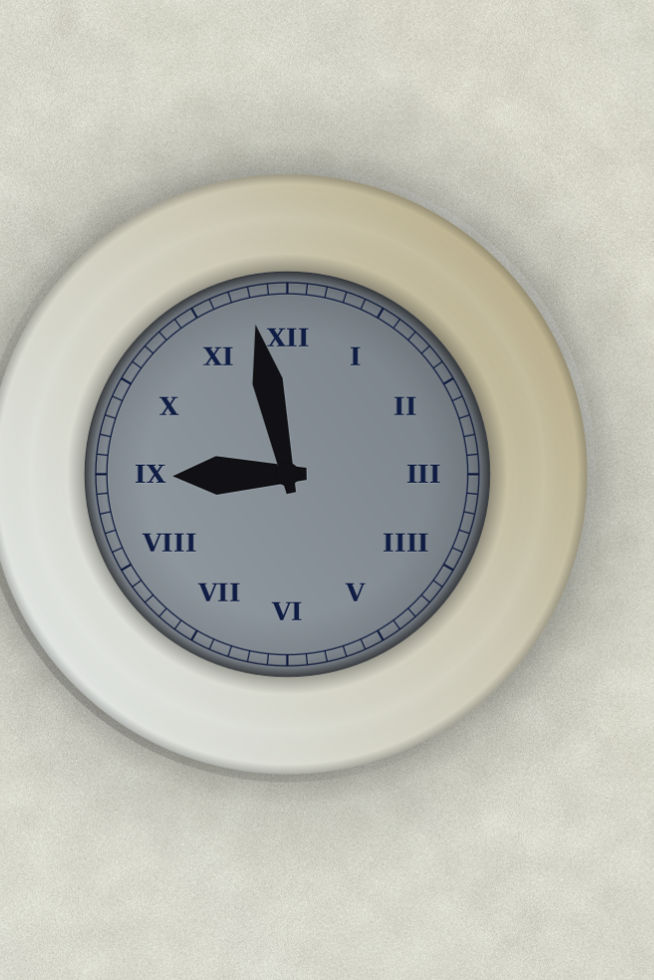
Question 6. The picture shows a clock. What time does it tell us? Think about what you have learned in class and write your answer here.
8:58
